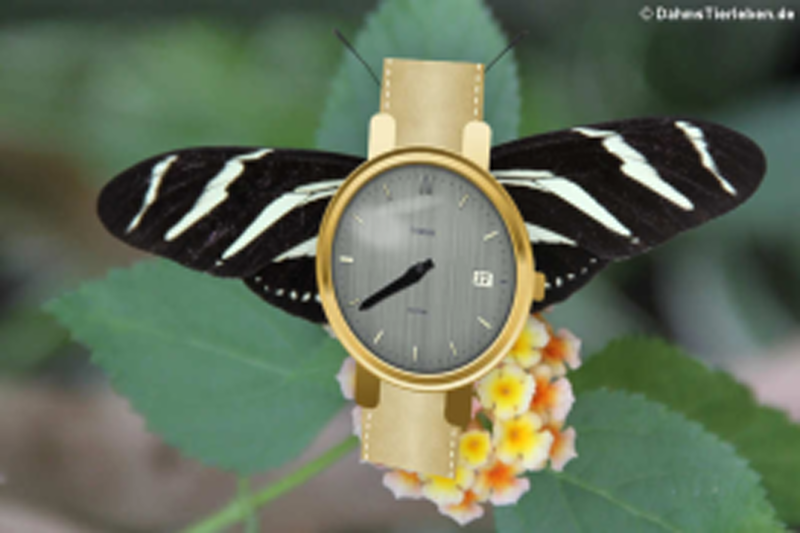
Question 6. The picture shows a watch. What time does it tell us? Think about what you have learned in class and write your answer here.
7:39
